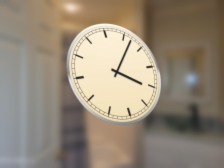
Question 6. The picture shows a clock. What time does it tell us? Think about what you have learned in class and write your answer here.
4:07
